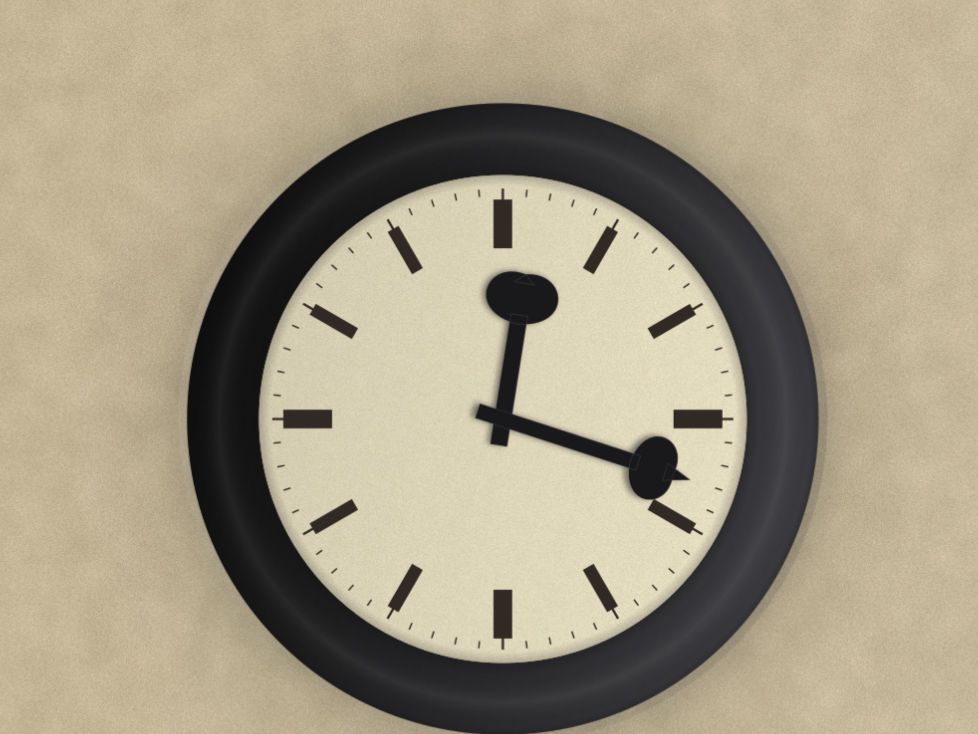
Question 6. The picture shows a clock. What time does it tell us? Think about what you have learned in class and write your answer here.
12:18
